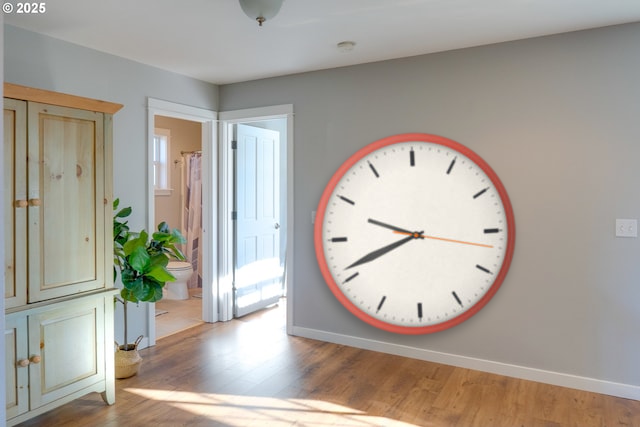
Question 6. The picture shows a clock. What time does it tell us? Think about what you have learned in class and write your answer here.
9:41:17
